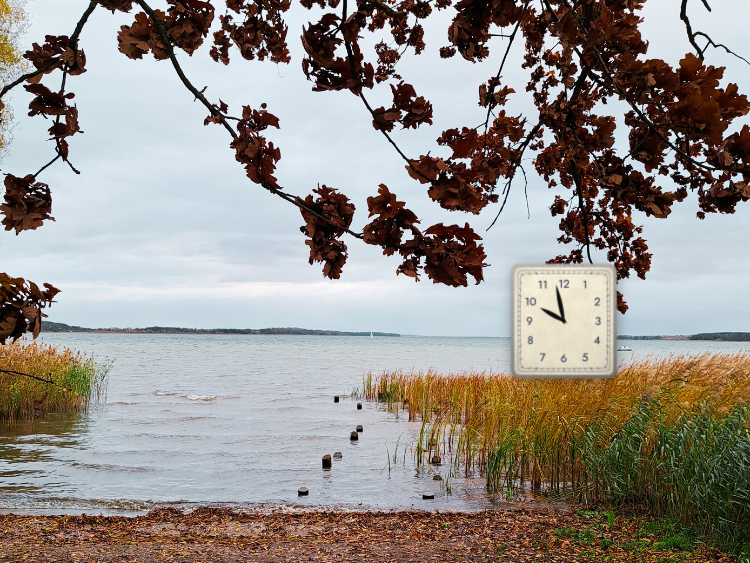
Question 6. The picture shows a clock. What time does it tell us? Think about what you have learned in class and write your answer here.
9:58
